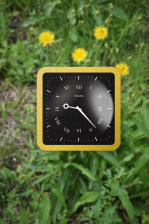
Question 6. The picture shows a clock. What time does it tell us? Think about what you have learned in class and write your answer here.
9:23
